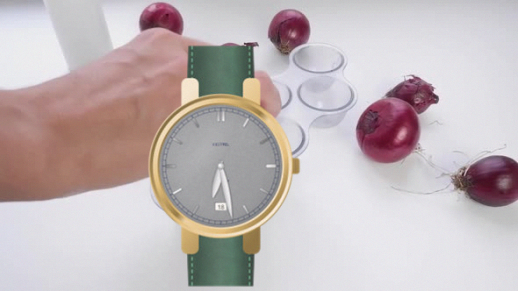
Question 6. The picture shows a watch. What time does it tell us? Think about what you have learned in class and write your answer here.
6:28
